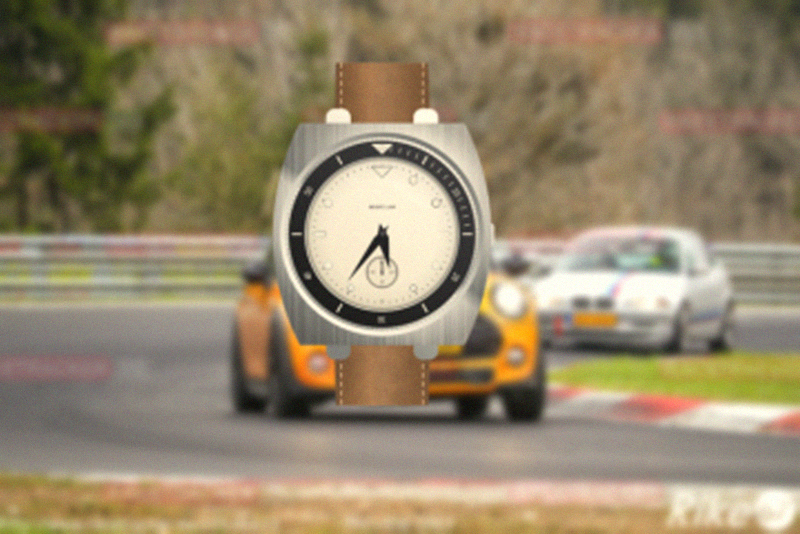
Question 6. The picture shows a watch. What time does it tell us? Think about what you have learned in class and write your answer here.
5:36
